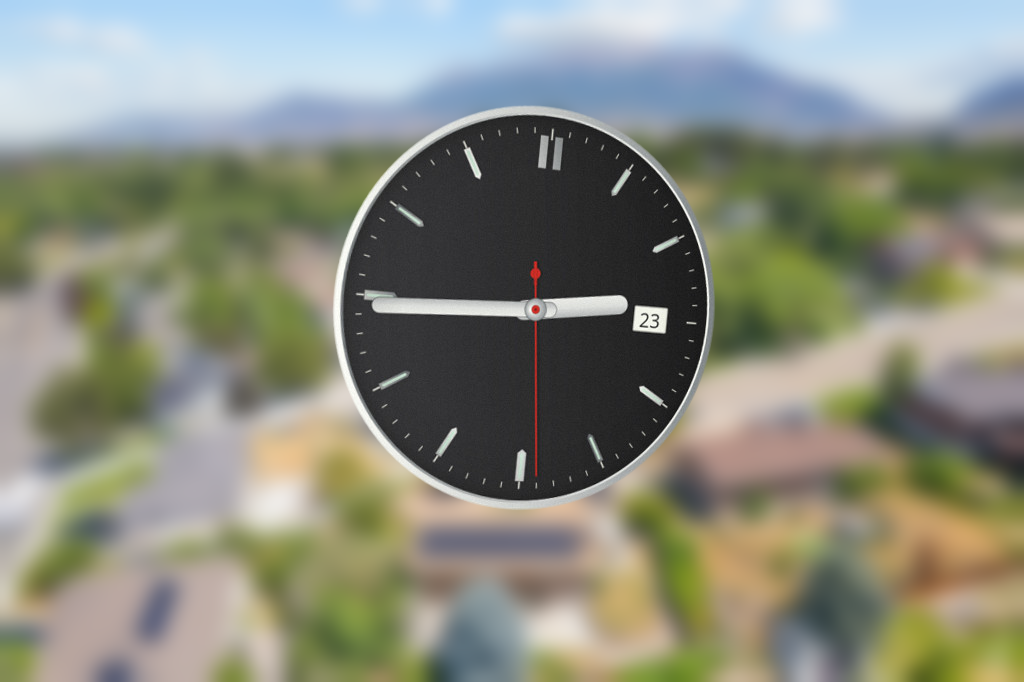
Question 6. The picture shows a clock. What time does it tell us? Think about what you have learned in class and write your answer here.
2:44:29
